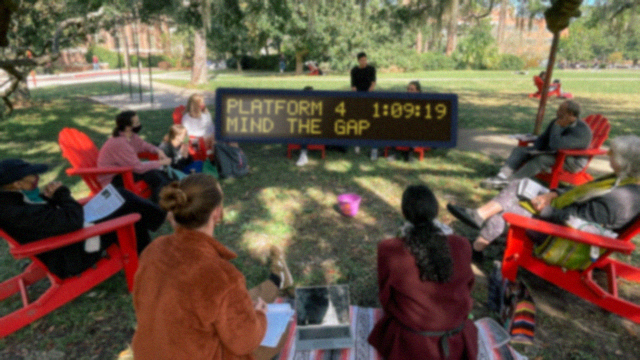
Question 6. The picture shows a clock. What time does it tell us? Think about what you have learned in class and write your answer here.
1:09:19
